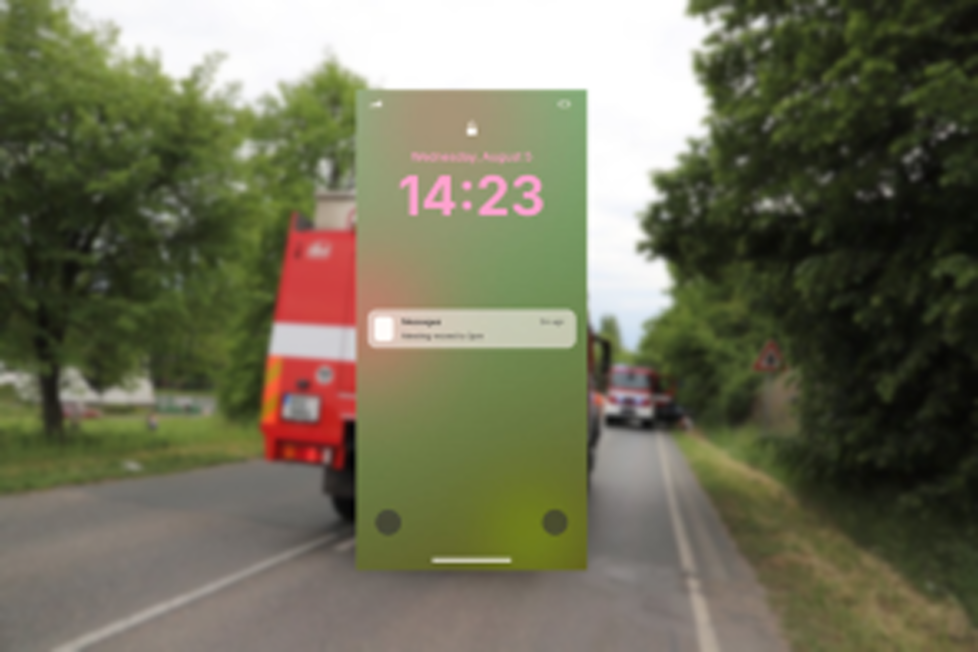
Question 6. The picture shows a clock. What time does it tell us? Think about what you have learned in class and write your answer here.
14:23
